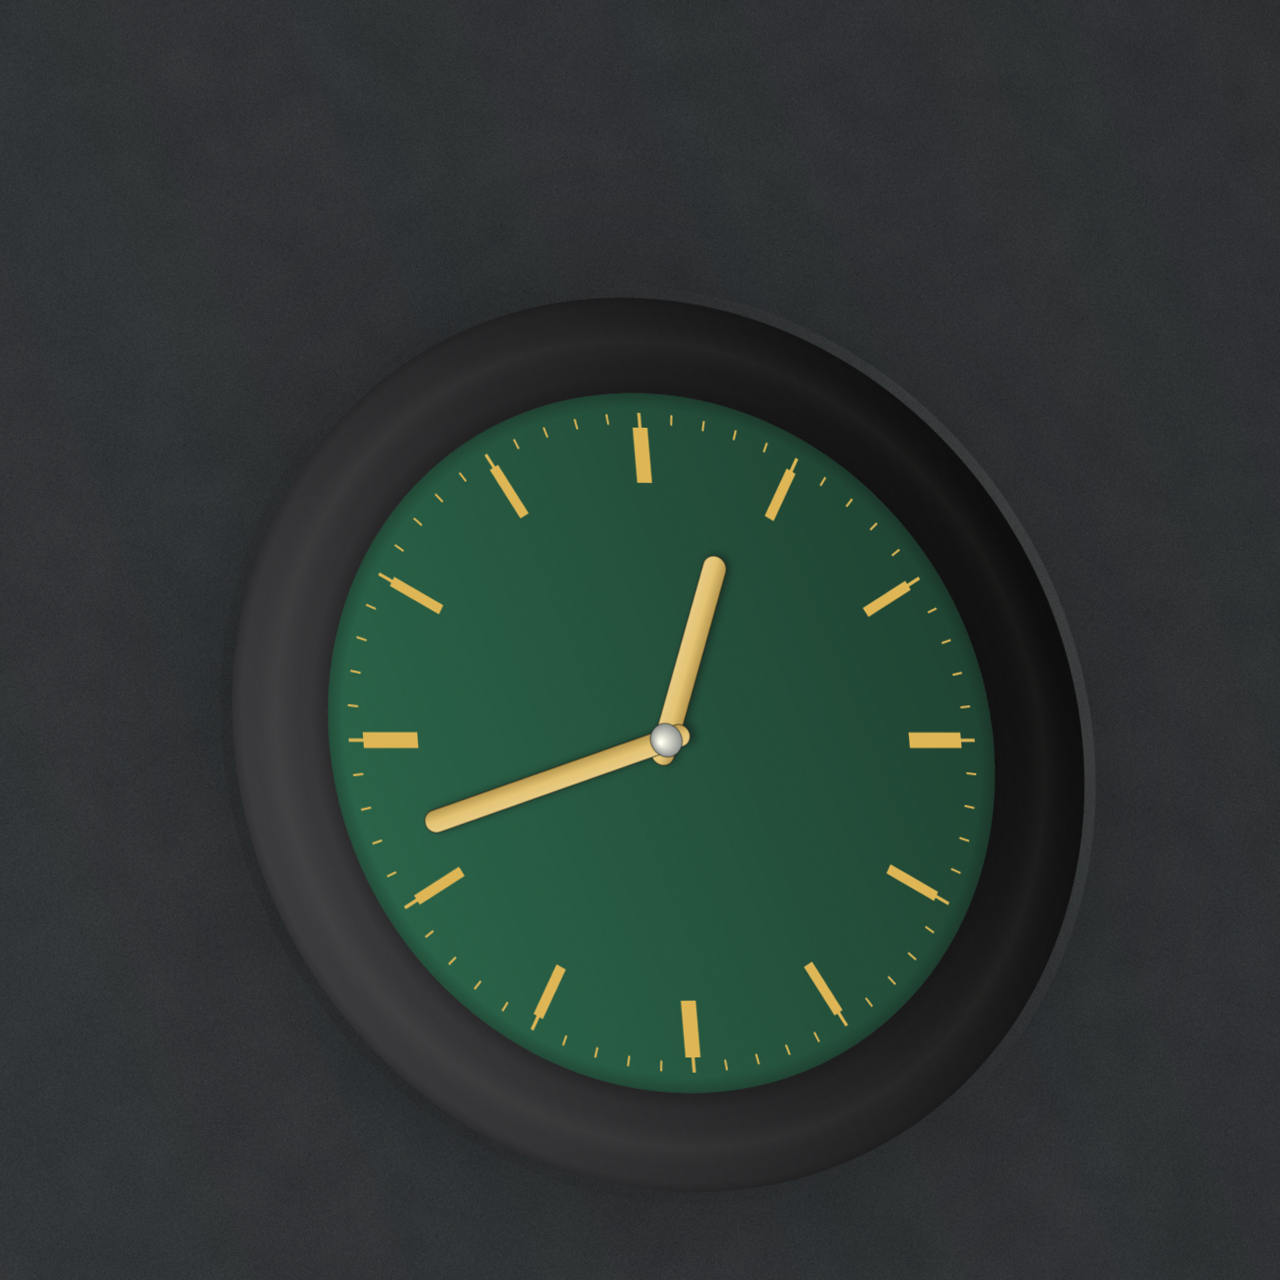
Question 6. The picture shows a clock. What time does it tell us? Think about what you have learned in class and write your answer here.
12:42
